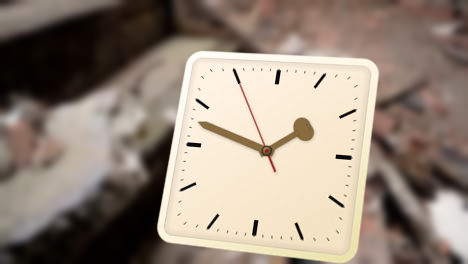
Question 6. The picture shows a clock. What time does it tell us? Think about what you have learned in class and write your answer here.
1:47:55
